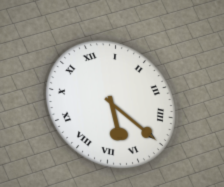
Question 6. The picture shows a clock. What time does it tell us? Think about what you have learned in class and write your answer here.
6:25
